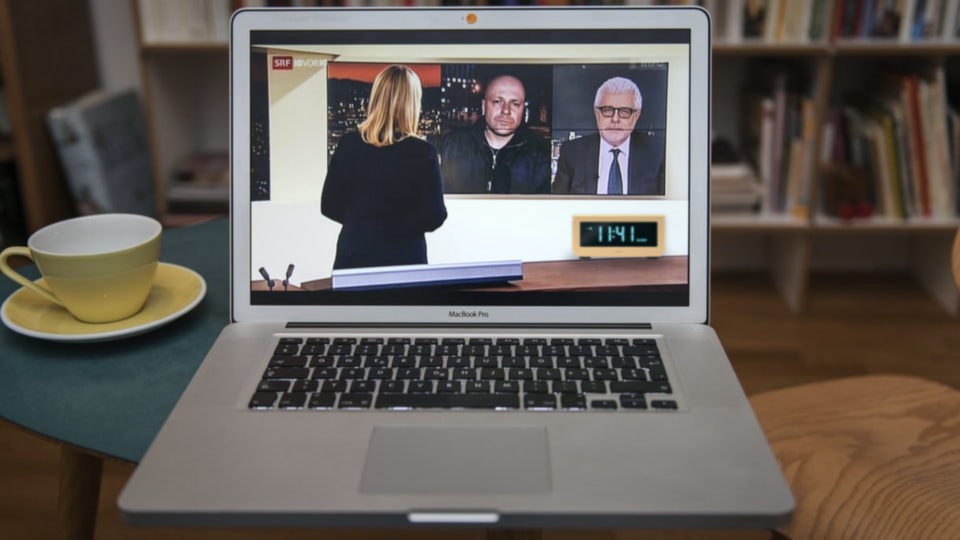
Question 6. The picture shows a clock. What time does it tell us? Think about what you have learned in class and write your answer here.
11:41
